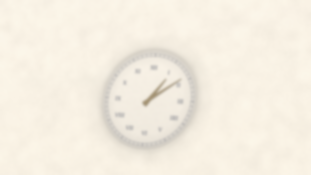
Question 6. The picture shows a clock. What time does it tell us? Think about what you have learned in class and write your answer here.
1:09
